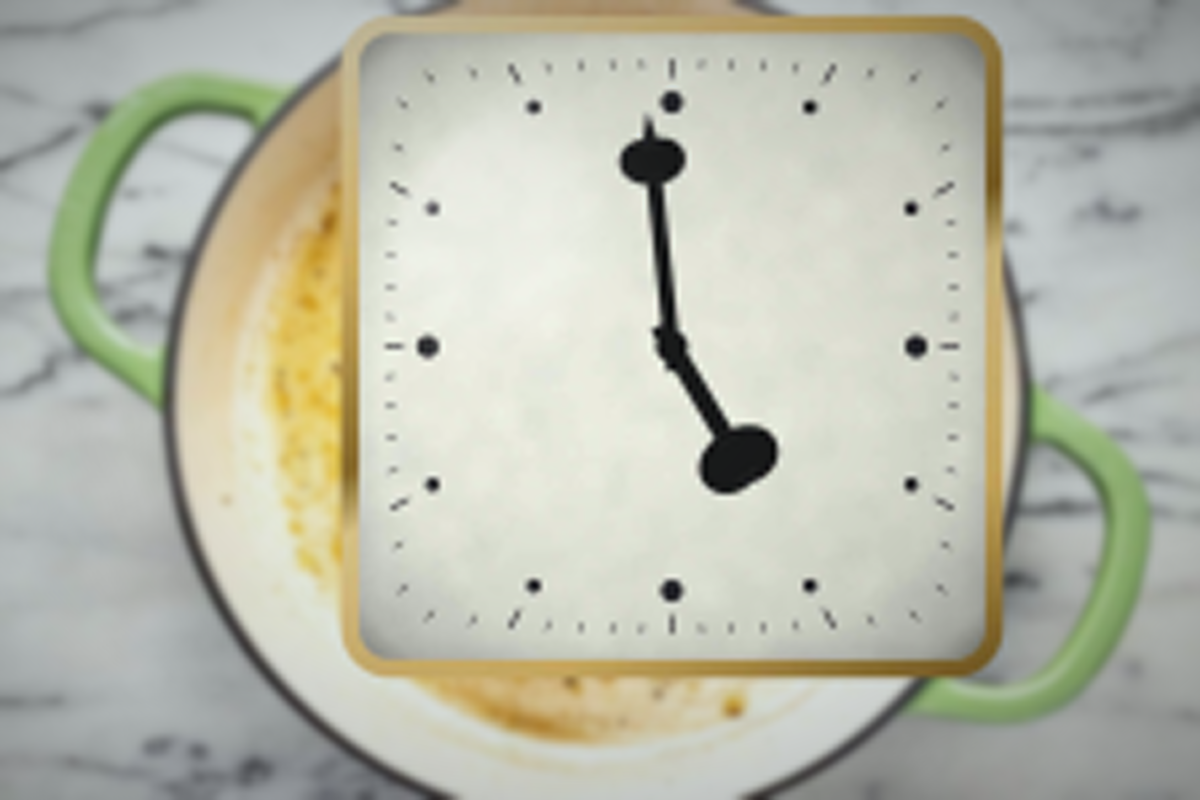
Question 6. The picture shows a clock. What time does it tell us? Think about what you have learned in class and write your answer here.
4:59
